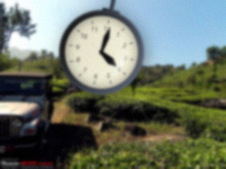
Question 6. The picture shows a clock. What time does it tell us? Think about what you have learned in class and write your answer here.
4:01
